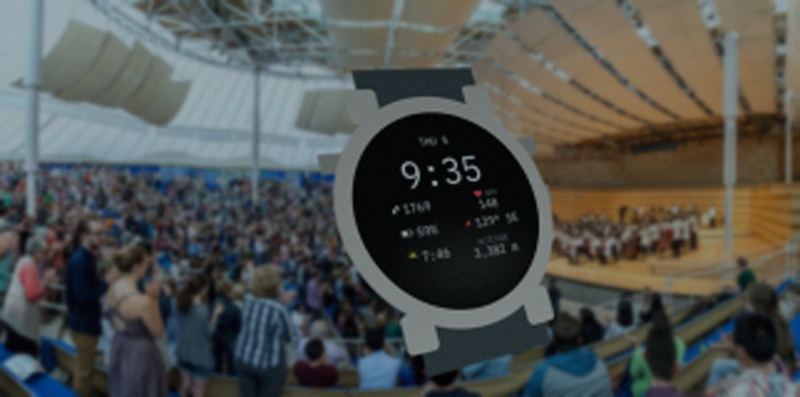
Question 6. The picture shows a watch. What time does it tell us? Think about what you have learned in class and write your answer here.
9:35
